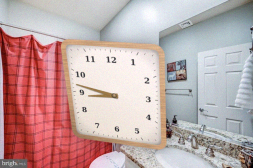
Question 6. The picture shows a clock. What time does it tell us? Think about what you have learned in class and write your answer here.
8:47
